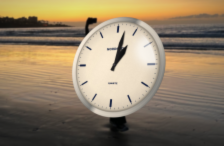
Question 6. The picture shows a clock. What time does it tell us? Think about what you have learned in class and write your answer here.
1:02
